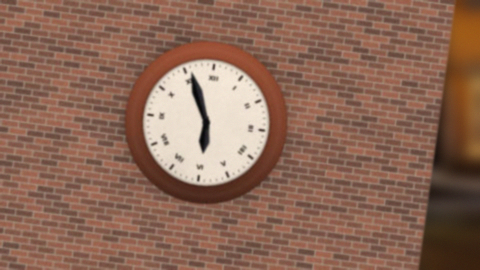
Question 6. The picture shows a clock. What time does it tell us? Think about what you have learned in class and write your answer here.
5:56
